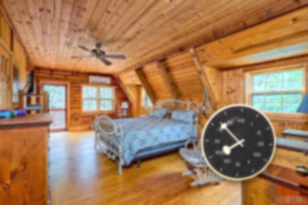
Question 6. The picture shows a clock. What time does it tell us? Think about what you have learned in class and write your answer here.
7:52
